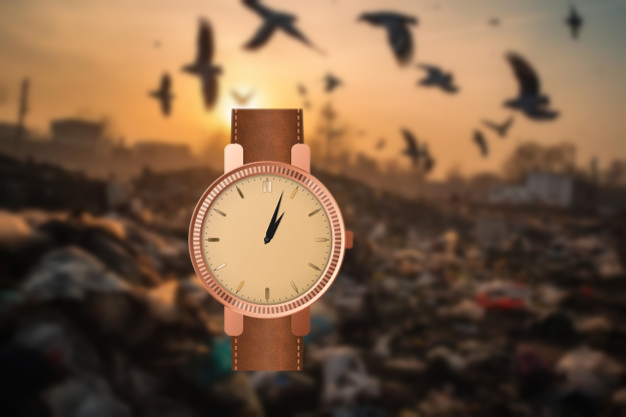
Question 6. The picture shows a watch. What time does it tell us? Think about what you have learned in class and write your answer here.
1:03
